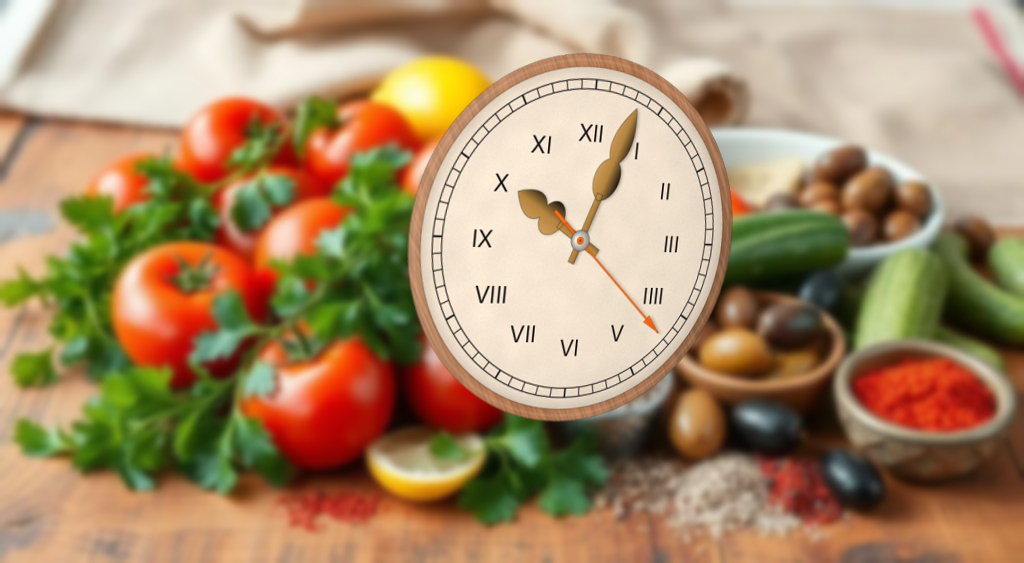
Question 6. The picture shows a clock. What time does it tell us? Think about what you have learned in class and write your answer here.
10:03:22
